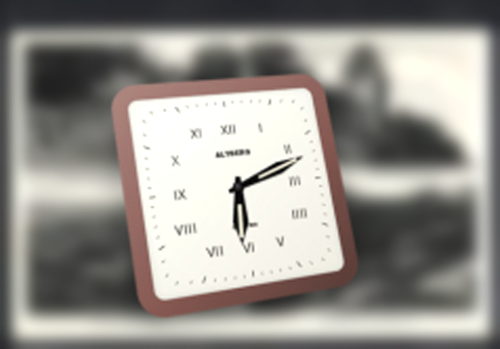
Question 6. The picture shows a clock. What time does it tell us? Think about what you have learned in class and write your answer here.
6:12
